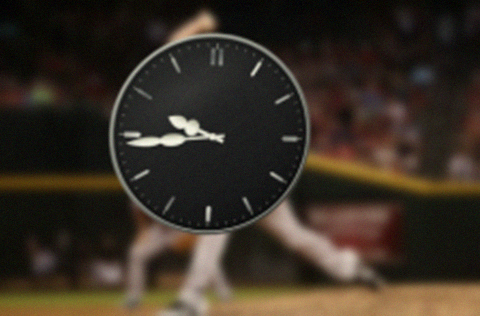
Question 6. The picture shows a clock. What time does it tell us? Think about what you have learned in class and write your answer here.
9:44
